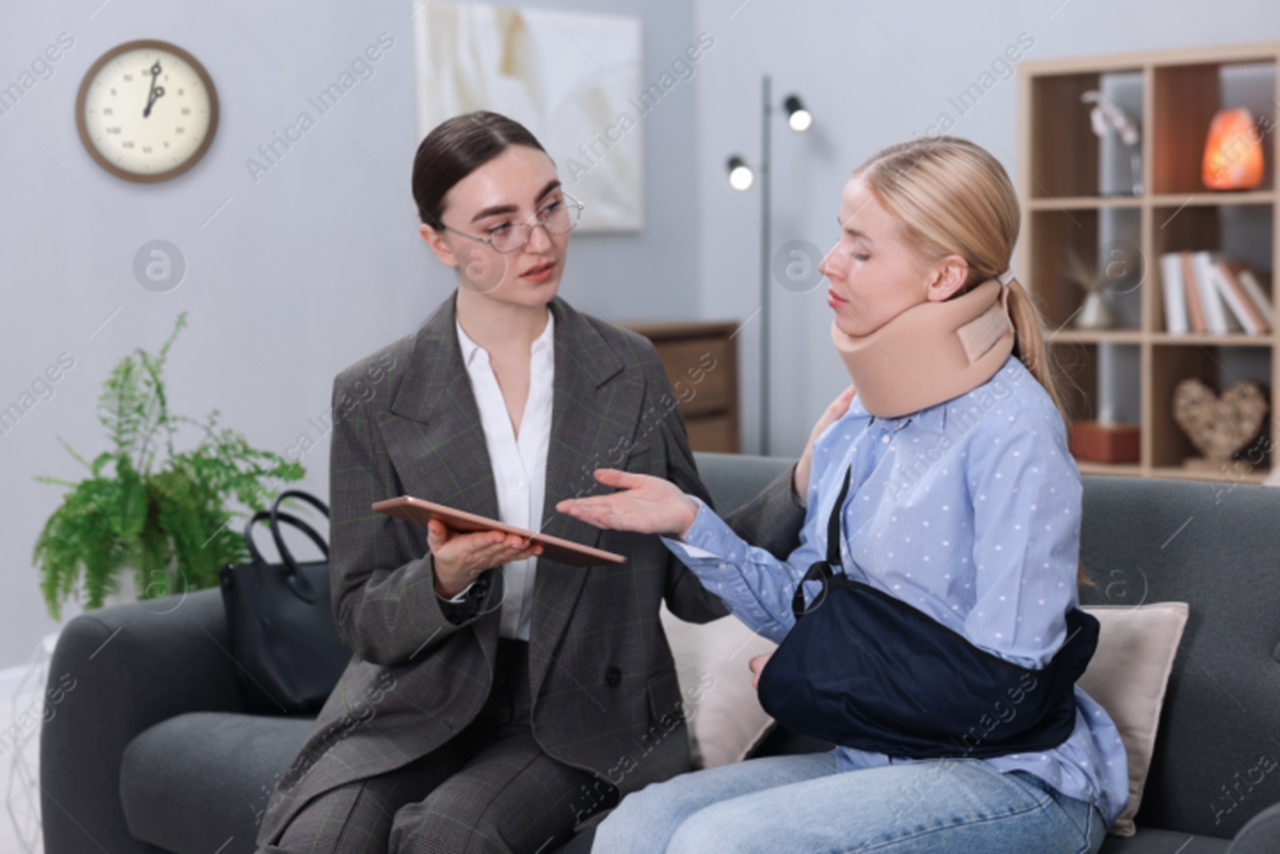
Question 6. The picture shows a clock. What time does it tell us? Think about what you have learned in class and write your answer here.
1:02
